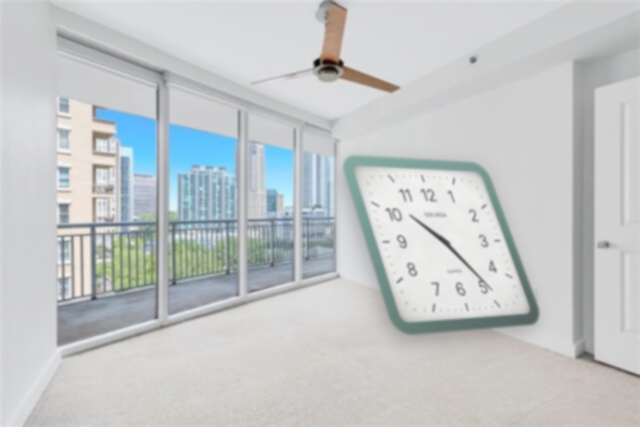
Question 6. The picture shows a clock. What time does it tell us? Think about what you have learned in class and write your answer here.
10:24
